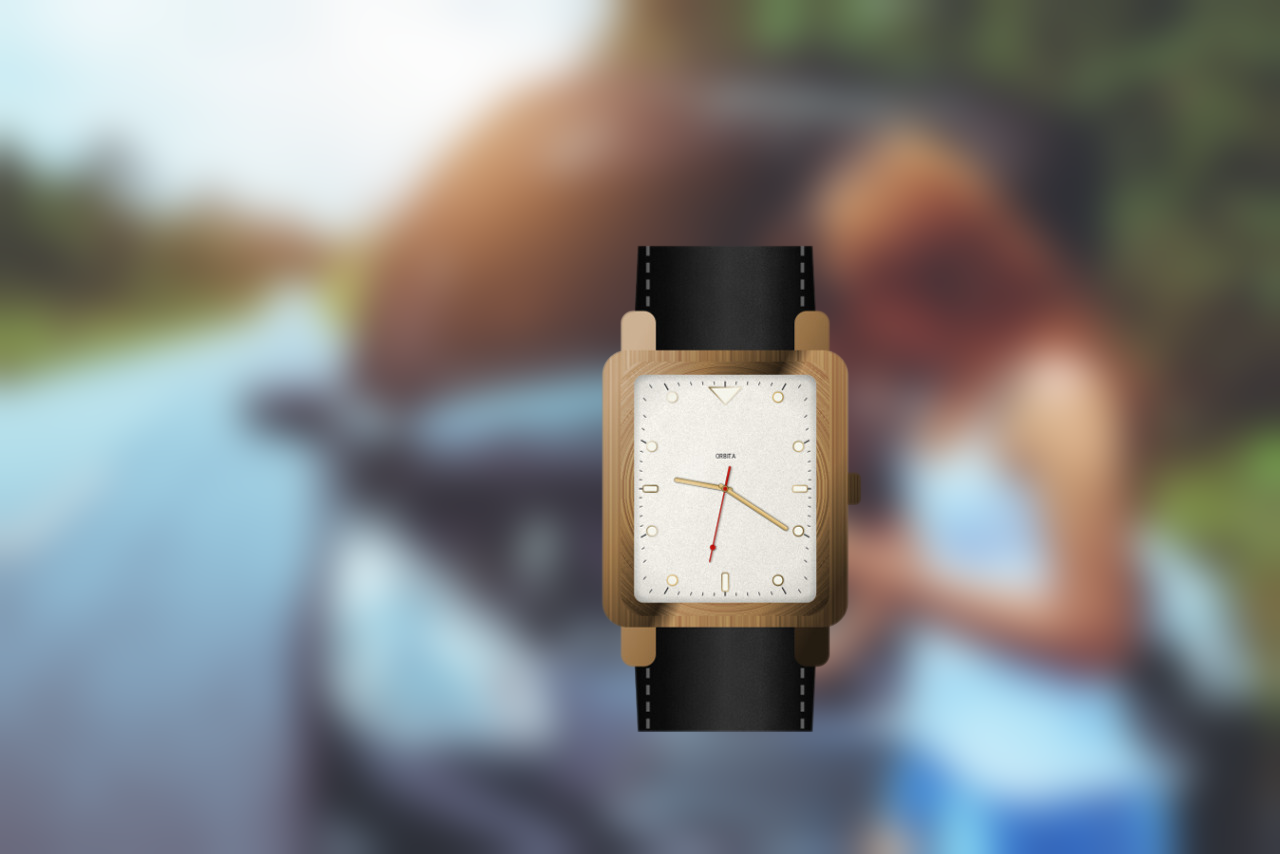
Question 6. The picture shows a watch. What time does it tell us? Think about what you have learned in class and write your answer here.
9:20:32
